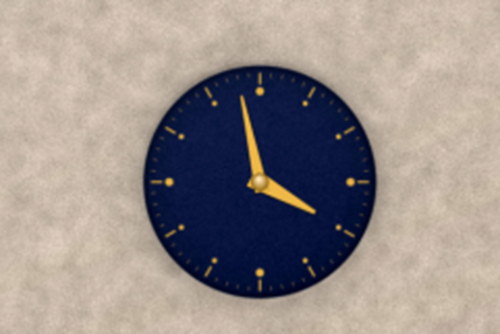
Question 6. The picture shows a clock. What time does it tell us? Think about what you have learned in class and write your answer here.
3:58
